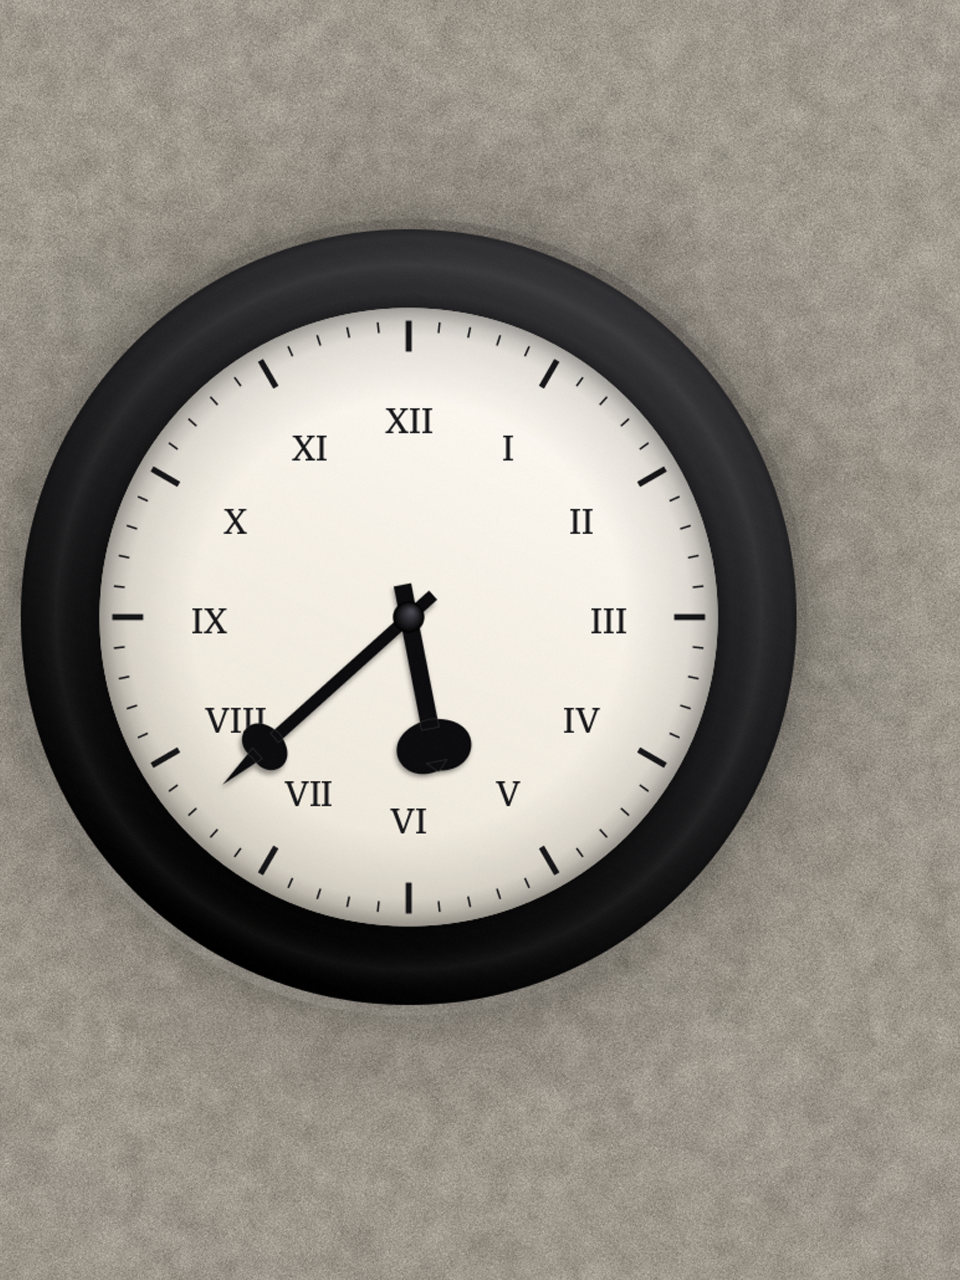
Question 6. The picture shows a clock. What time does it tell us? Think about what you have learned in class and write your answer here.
5:38
